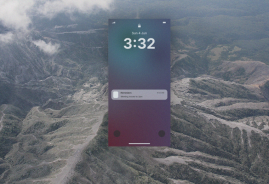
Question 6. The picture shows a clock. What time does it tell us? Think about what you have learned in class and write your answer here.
3:32
